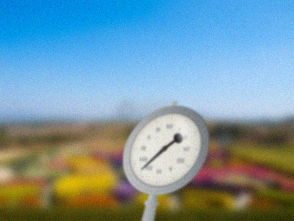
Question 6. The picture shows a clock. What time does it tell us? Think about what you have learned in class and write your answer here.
1:37
